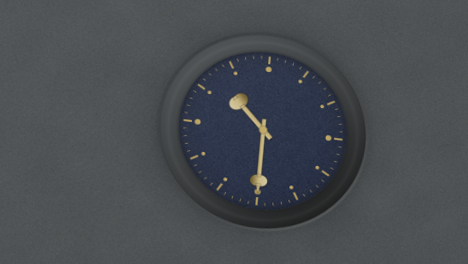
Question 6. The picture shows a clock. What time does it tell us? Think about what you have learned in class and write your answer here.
10:30
